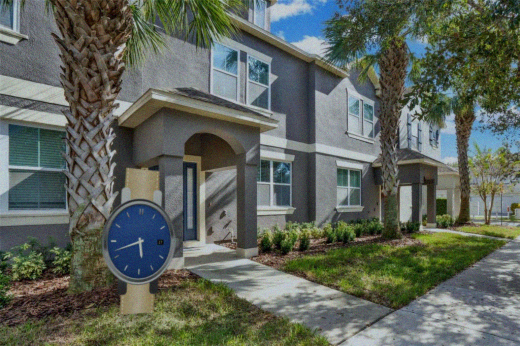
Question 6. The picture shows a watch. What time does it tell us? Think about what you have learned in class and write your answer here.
5:42
